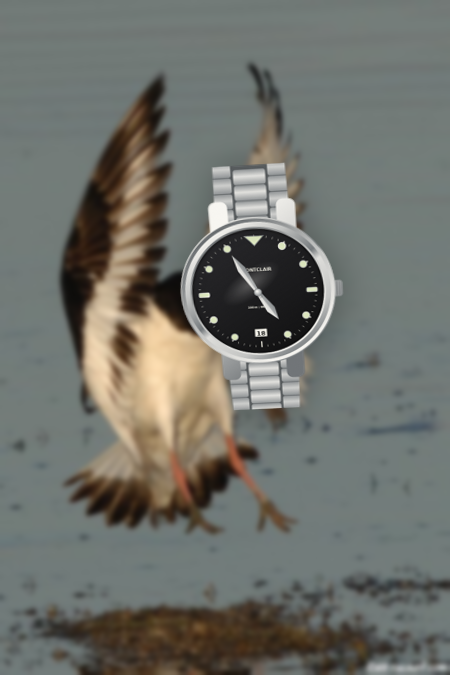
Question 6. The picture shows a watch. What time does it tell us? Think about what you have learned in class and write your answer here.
4:55
